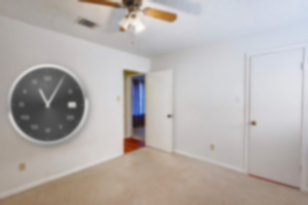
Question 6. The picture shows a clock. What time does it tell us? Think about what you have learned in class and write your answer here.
11:05
